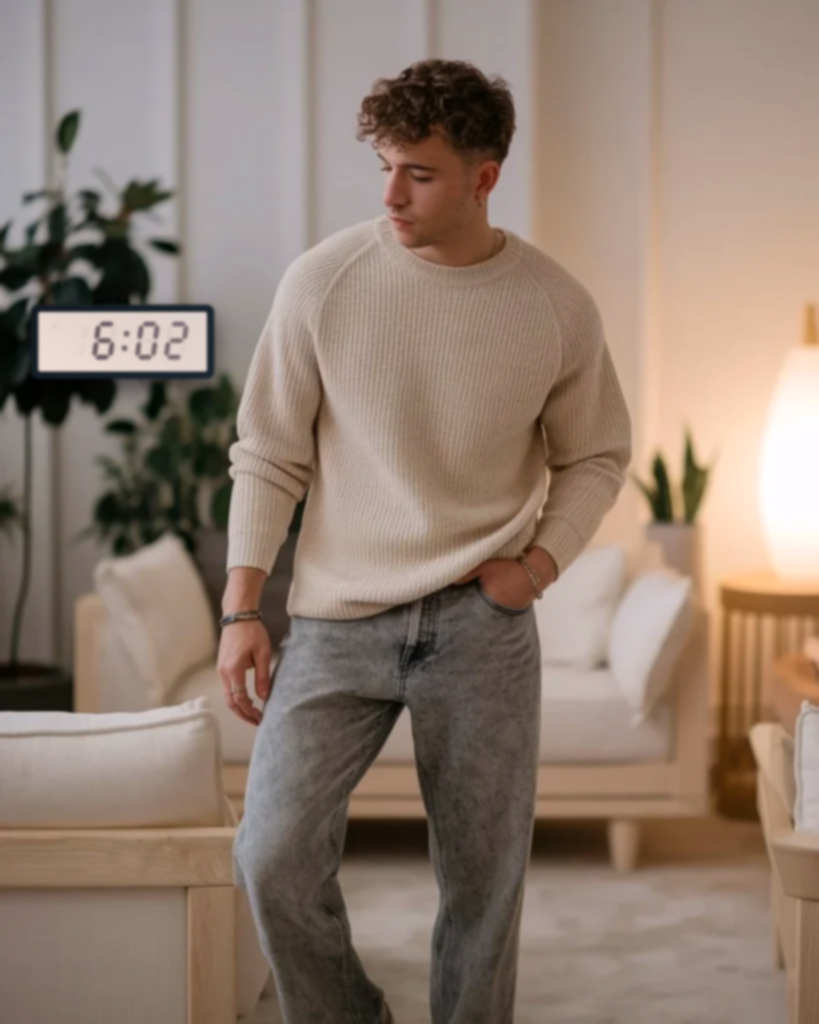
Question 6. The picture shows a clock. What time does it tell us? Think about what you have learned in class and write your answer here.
6:02
